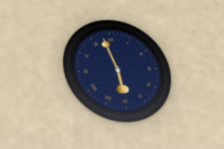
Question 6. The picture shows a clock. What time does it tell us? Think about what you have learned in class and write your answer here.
5:58
